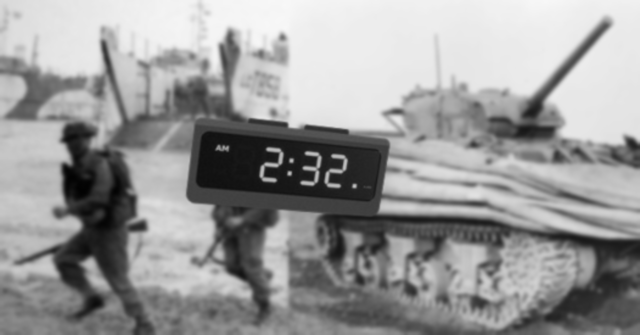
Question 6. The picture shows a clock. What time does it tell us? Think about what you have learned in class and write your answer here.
2:32
